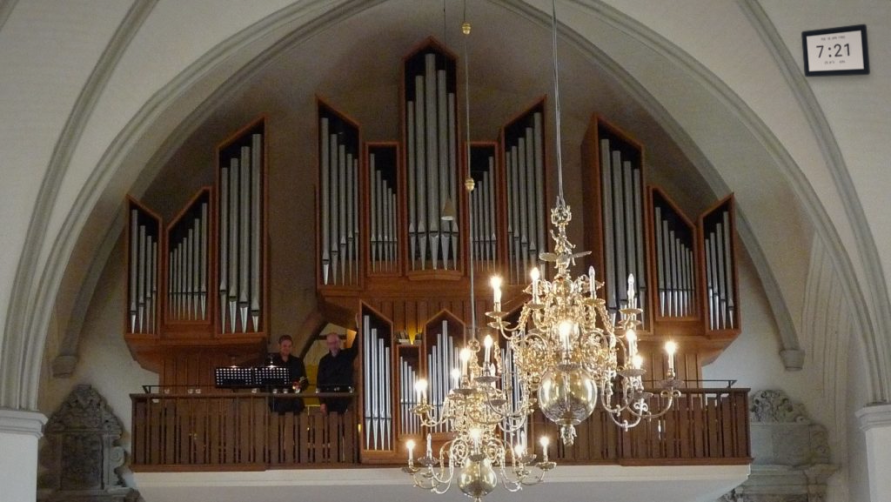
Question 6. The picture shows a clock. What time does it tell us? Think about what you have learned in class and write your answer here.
7:21
